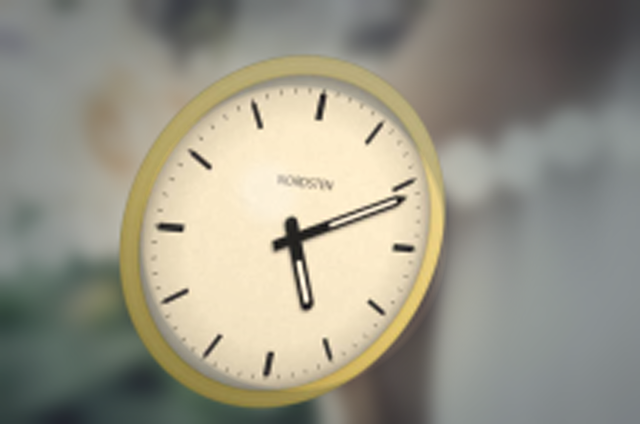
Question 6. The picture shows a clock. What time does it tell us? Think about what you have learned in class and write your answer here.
5:11
